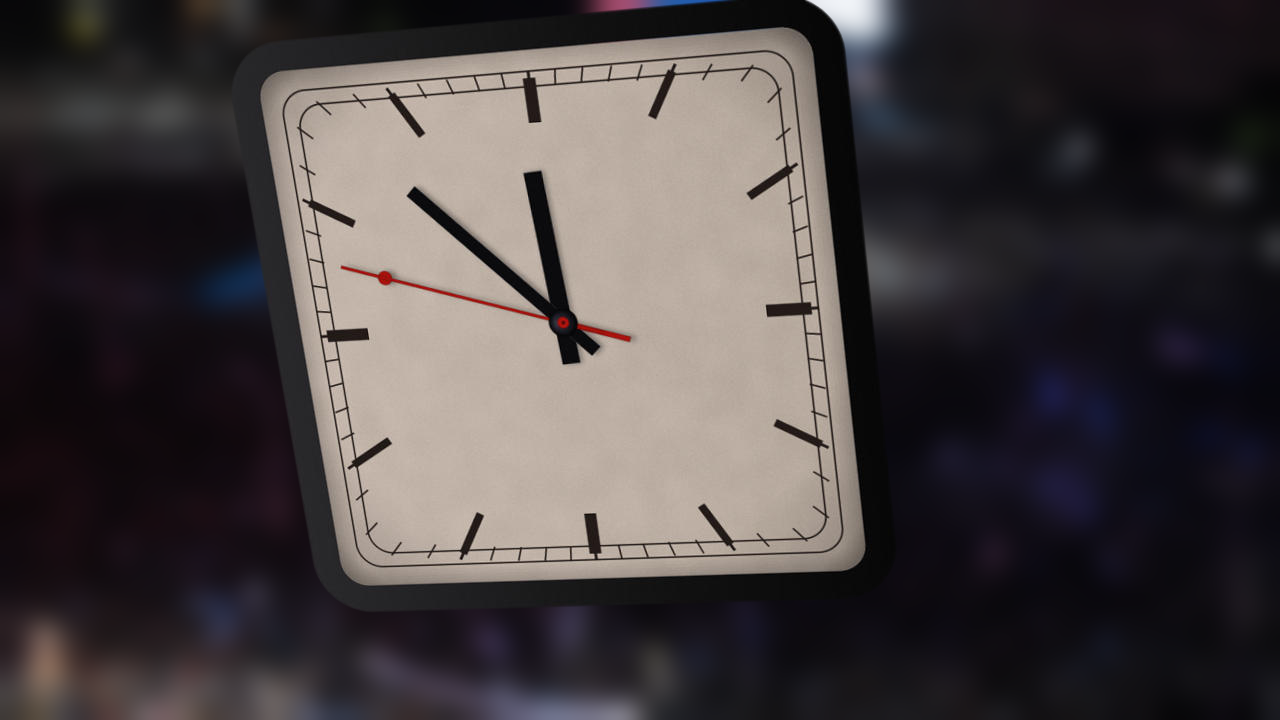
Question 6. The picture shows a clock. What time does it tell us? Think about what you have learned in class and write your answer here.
11:52:48
